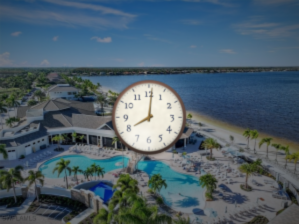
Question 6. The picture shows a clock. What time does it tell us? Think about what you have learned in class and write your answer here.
8:01
